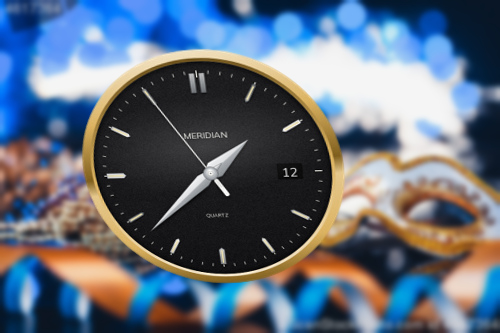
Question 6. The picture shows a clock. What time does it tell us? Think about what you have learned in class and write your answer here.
1:37:55
